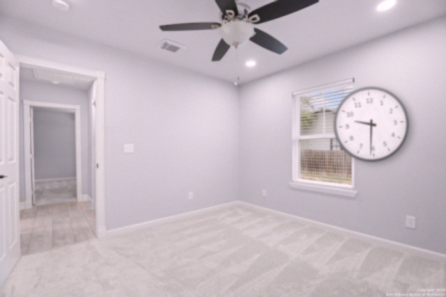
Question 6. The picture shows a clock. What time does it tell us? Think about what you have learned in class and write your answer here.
9:31
